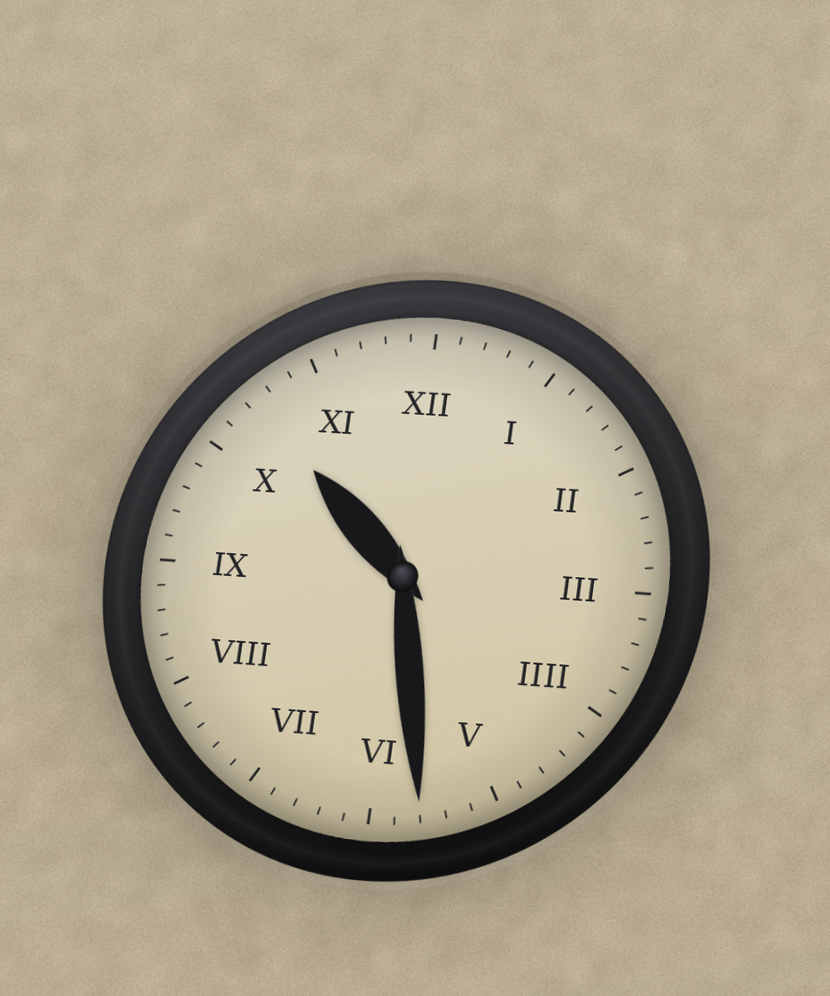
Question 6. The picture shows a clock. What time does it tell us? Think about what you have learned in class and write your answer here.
10:28
